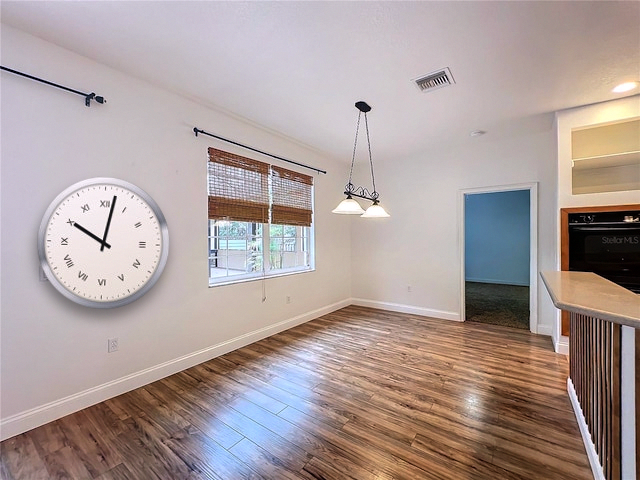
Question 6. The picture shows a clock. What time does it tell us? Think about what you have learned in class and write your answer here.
10:02
